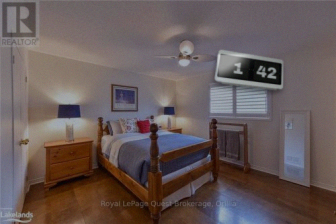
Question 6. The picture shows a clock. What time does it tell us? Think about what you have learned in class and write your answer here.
1:42
